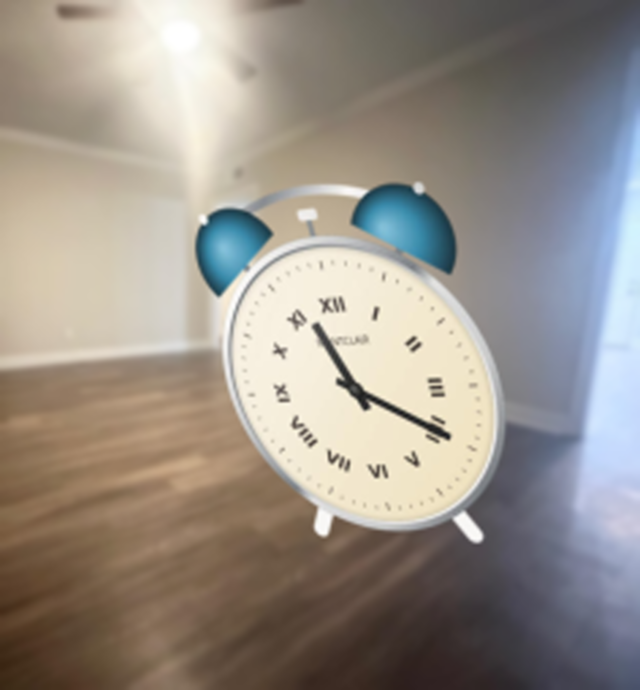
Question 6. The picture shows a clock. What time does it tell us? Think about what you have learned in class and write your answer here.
11:20
